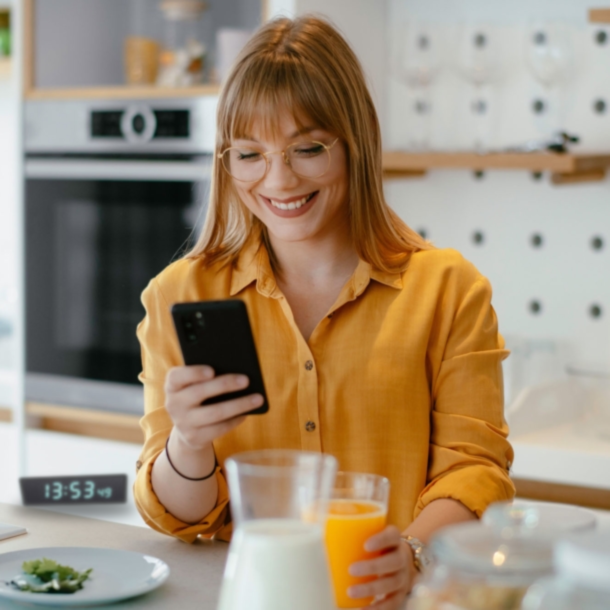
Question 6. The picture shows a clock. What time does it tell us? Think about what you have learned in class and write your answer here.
13:53
